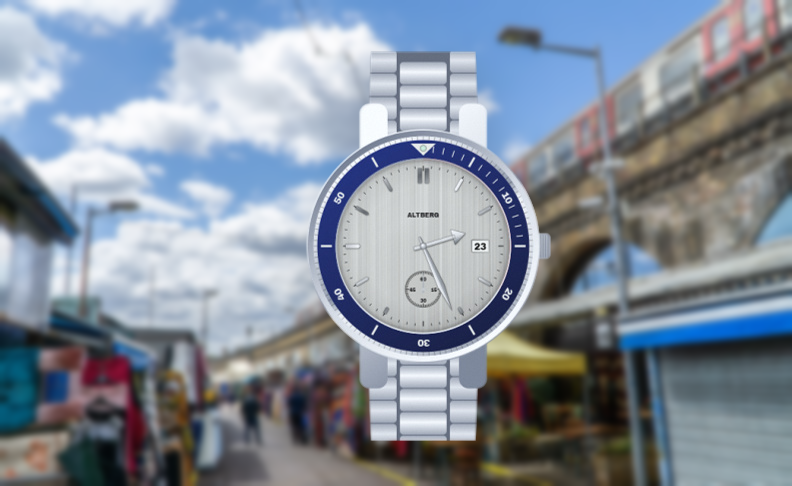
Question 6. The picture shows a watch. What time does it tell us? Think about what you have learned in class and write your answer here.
2:26
